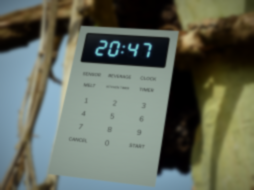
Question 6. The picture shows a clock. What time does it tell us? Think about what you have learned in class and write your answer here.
20:47
